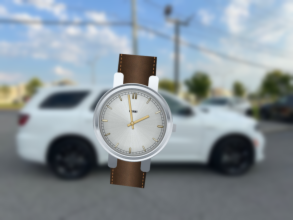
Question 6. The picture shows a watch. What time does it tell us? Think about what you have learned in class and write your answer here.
1:58
